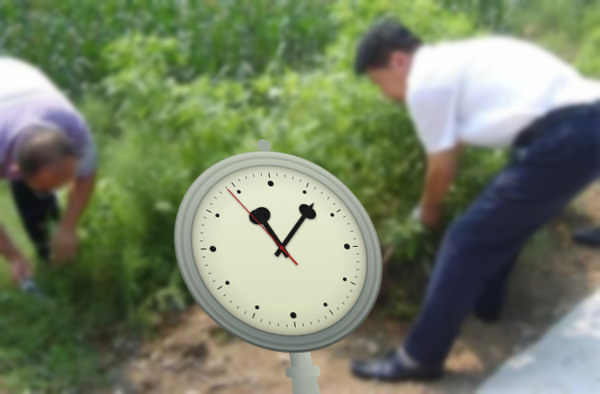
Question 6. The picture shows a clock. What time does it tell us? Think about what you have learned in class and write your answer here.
11:06:54
